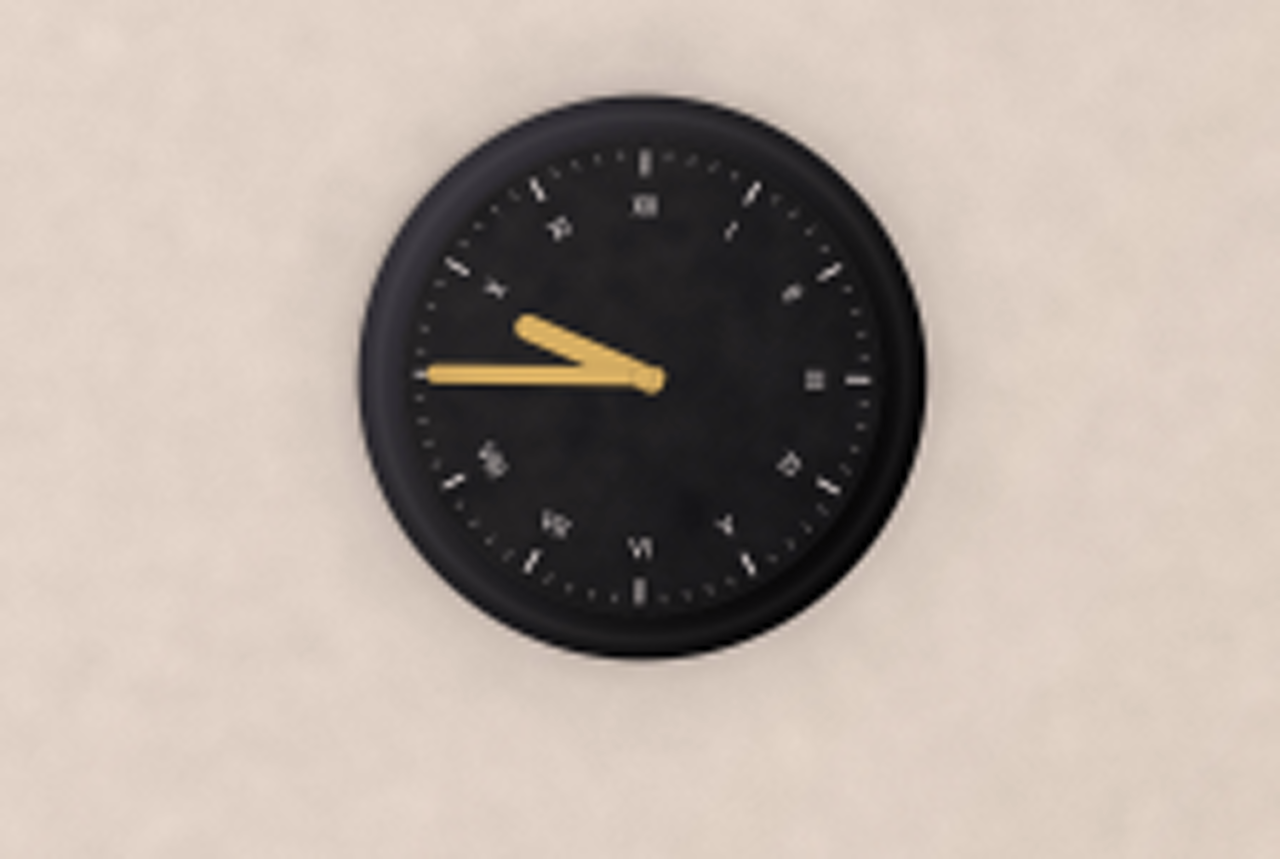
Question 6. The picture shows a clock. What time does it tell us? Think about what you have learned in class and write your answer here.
9:45
